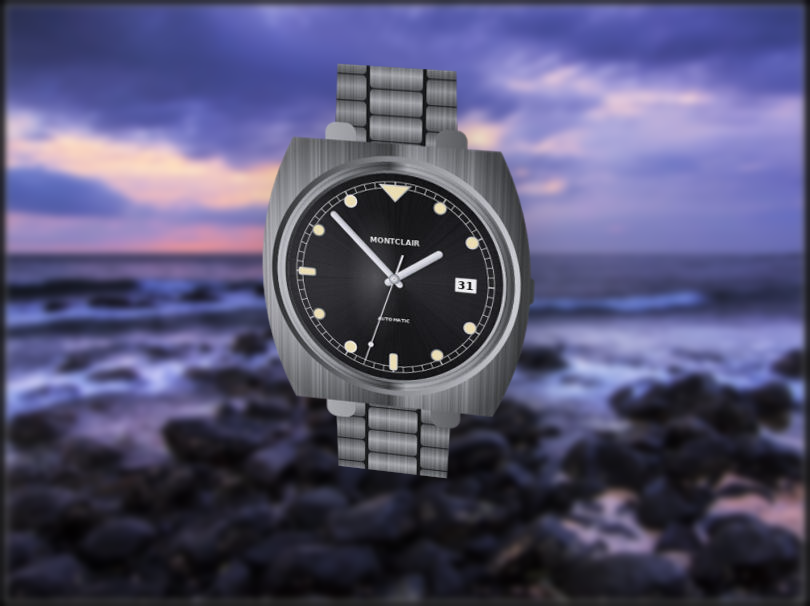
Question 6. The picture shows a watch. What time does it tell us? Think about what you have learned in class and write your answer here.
1:52:33
